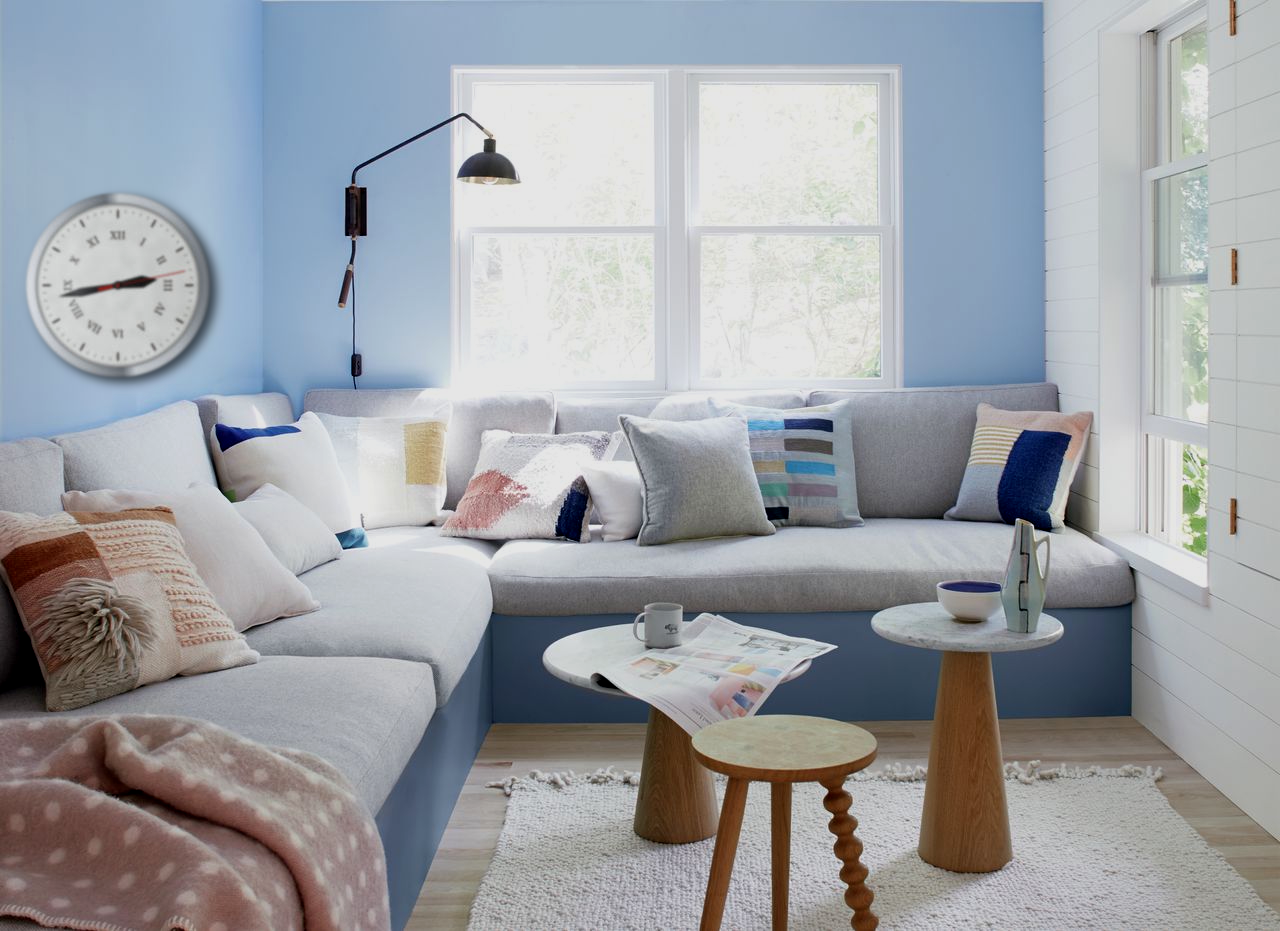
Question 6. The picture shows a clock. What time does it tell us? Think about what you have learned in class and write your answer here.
2:43:13
